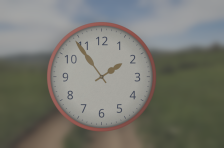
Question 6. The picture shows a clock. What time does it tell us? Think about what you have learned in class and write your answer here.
1:54
